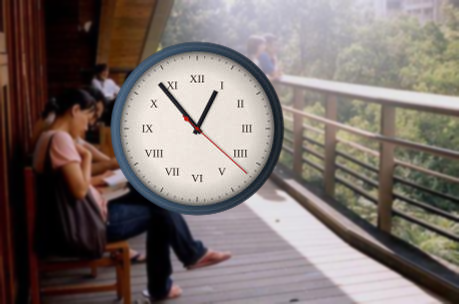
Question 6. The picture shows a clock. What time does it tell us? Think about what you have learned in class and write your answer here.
12:53:22
